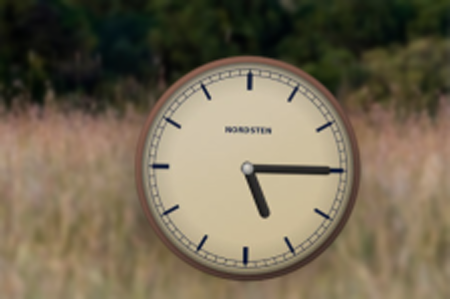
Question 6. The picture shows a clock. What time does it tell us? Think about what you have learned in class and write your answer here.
5:15
